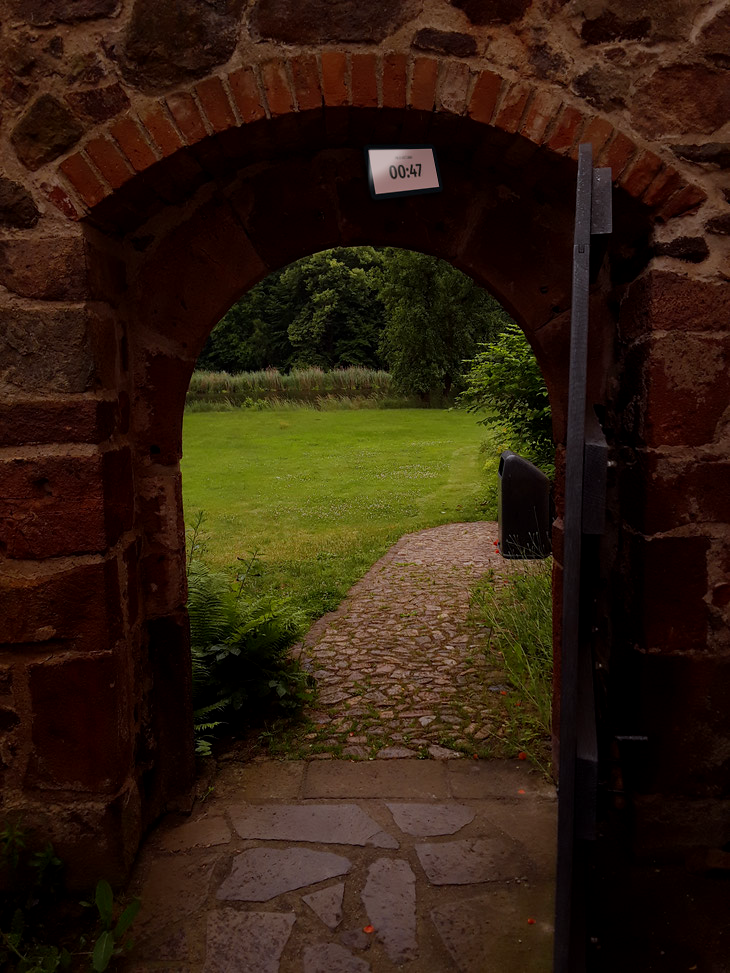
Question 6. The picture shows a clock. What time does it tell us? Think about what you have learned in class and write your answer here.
0:47
